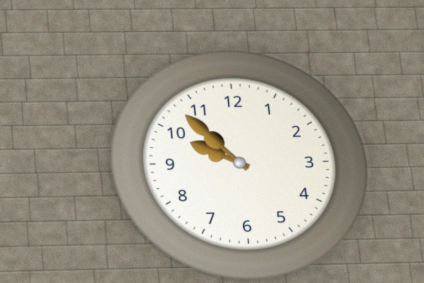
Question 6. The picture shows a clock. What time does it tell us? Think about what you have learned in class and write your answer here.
9:53
